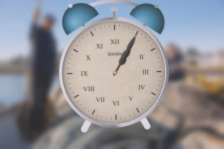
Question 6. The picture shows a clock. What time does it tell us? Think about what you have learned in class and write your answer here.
1:05
